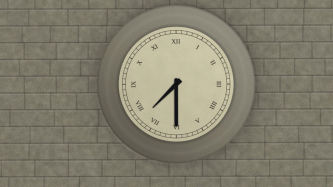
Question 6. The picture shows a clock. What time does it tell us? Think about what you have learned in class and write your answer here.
7:30
